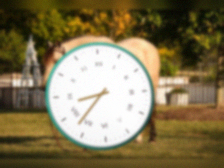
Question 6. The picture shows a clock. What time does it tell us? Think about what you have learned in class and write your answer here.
8:37
